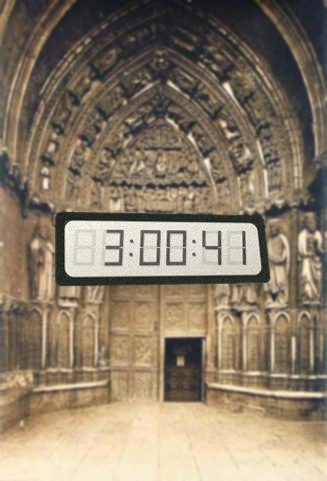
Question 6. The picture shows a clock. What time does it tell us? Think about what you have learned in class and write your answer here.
3:00:41
